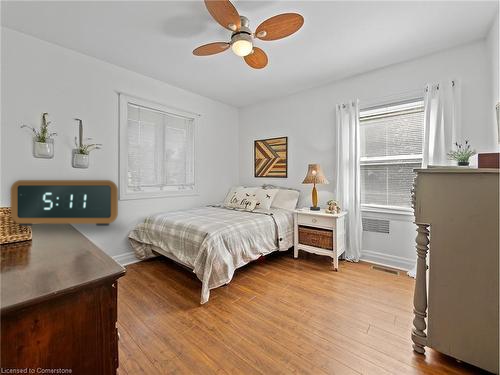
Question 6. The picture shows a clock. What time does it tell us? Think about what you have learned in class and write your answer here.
5:11
